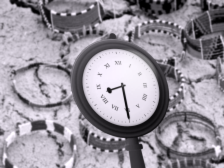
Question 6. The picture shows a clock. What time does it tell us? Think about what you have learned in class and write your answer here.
8:30
